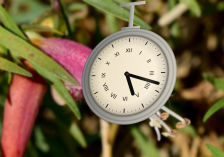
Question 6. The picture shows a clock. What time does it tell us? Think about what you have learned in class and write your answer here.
5:18
